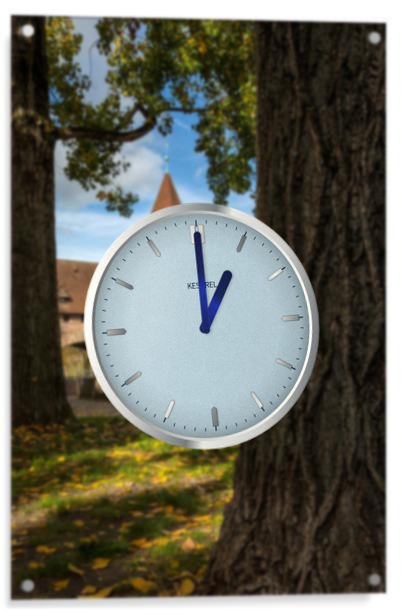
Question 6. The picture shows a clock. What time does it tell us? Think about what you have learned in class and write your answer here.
1:00
